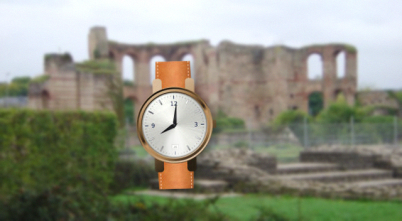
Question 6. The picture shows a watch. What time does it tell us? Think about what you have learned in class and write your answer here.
8:01
